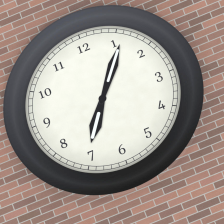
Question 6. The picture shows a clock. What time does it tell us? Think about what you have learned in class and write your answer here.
7:06
